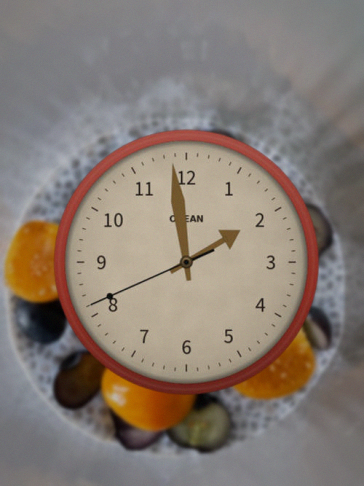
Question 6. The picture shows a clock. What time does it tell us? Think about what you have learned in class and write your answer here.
1:58:41
